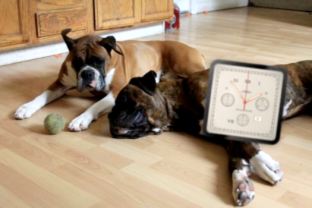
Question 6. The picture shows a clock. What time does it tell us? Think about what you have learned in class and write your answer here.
1:53
